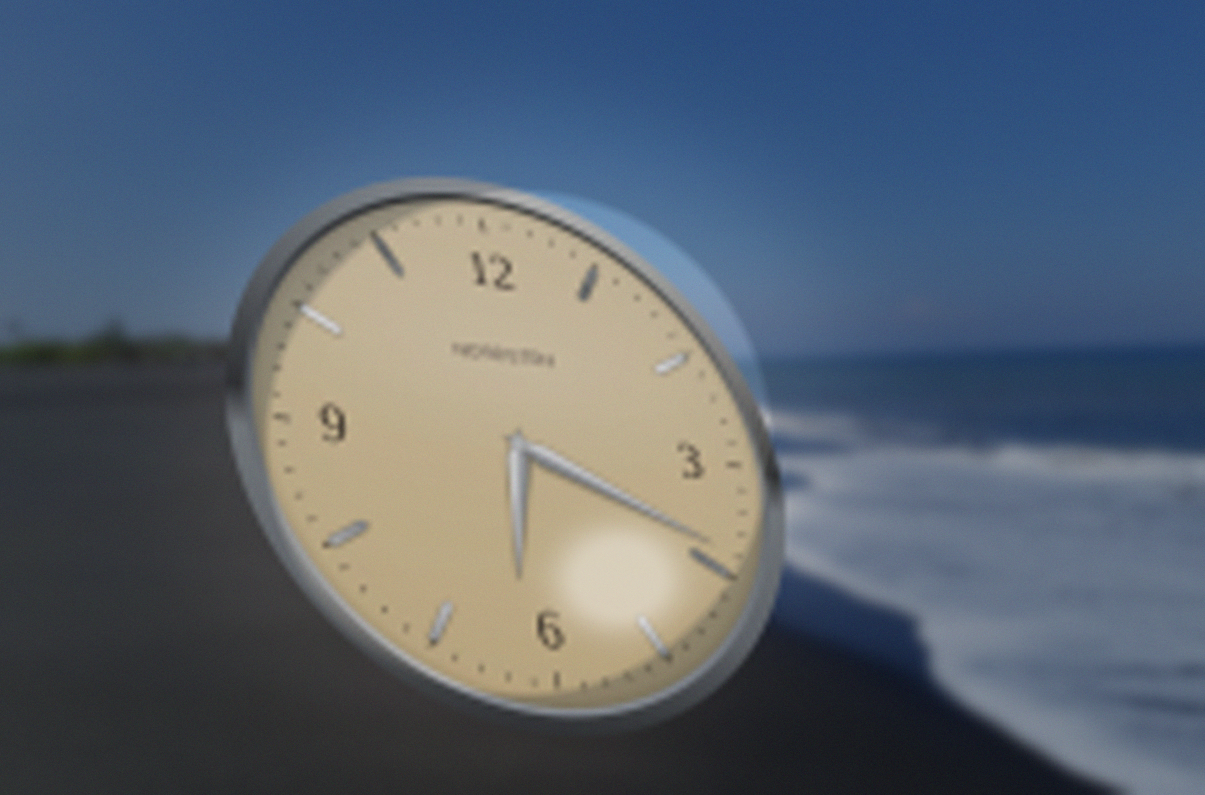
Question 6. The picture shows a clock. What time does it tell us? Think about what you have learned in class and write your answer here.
6:19
